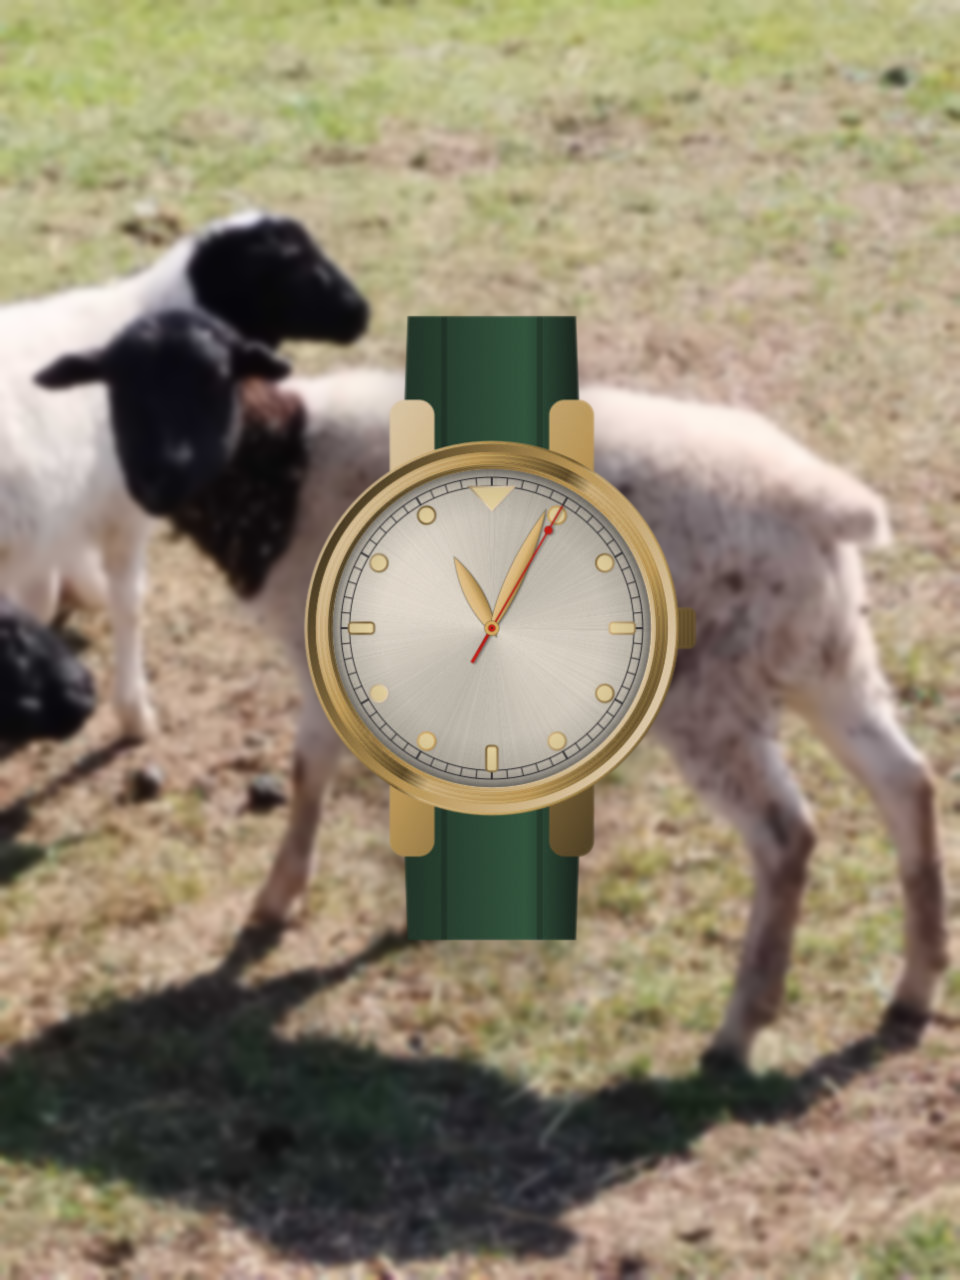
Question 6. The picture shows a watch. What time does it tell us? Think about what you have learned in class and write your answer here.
11:04:05
